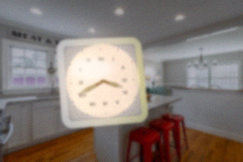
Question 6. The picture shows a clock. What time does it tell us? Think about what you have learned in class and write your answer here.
3:41
